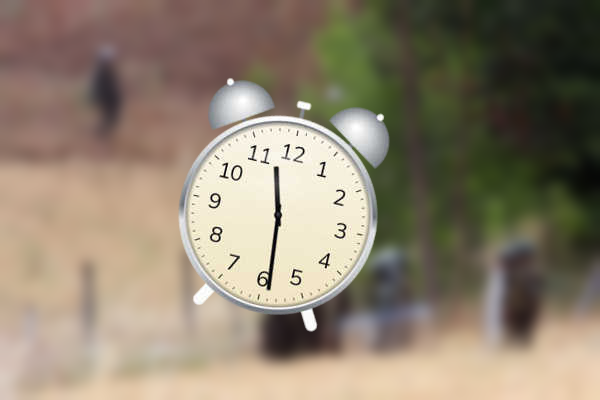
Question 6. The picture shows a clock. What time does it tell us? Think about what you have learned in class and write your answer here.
11:29
